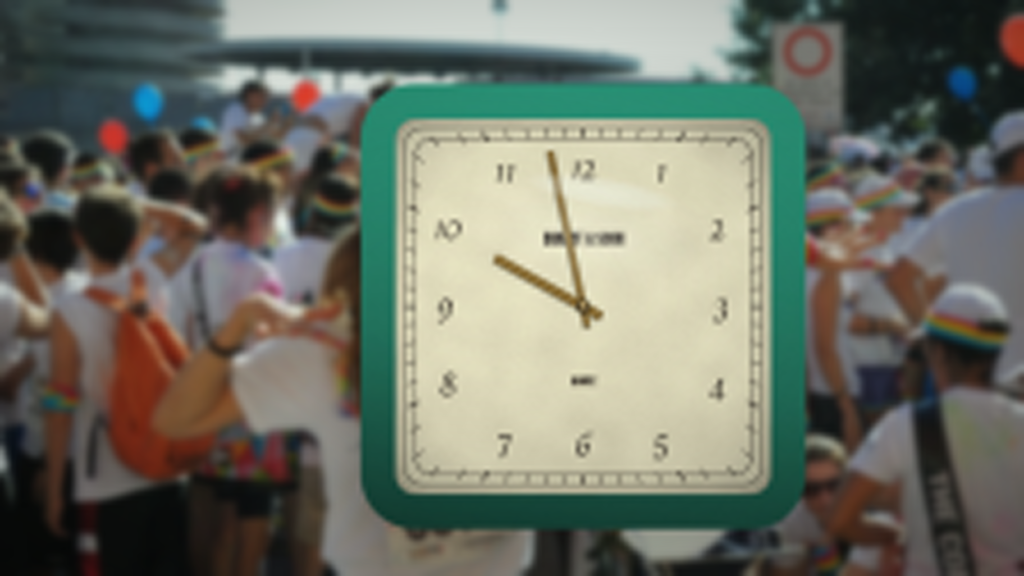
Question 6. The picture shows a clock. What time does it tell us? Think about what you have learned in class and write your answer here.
9:58
